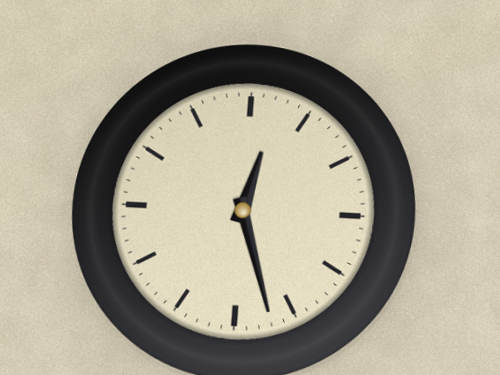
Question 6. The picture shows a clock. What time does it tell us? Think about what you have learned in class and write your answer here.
12:27
